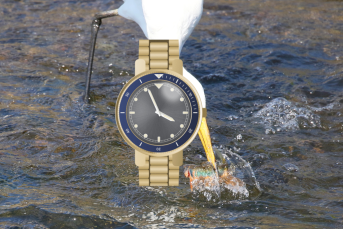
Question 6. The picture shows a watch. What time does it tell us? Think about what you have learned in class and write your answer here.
3:56
